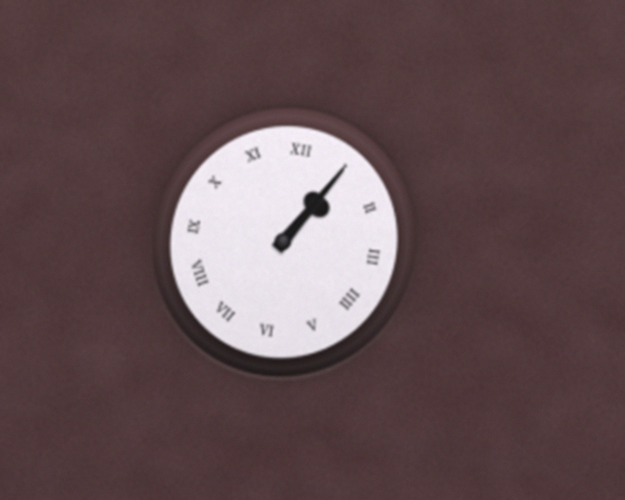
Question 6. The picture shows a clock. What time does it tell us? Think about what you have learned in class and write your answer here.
1:05
